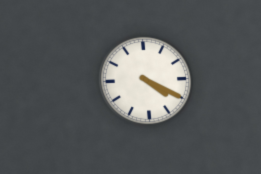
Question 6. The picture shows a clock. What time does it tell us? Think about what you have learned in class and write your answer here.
4:20
